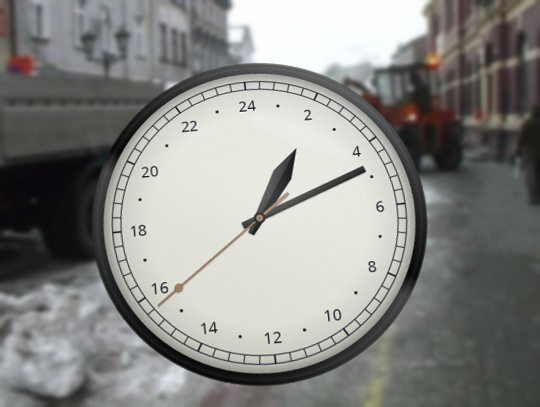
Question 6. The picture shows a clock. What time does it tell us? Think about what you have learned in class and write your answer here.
2:11:39
